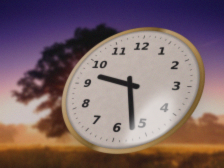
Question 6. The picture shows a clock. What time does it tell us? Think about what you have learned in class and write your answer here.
9:27
